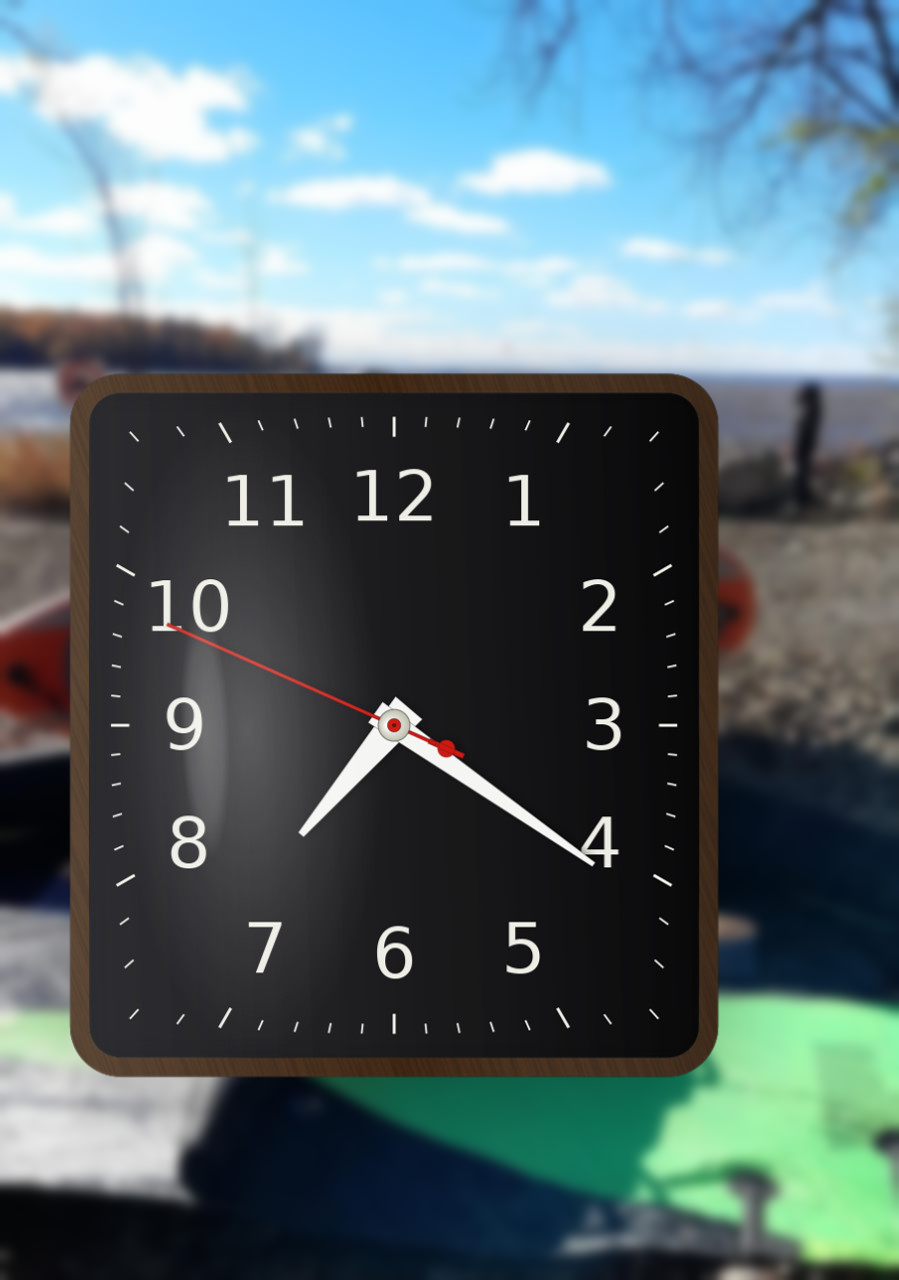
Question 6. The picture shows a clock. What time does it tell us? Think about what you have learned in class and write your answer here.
7:20:49
